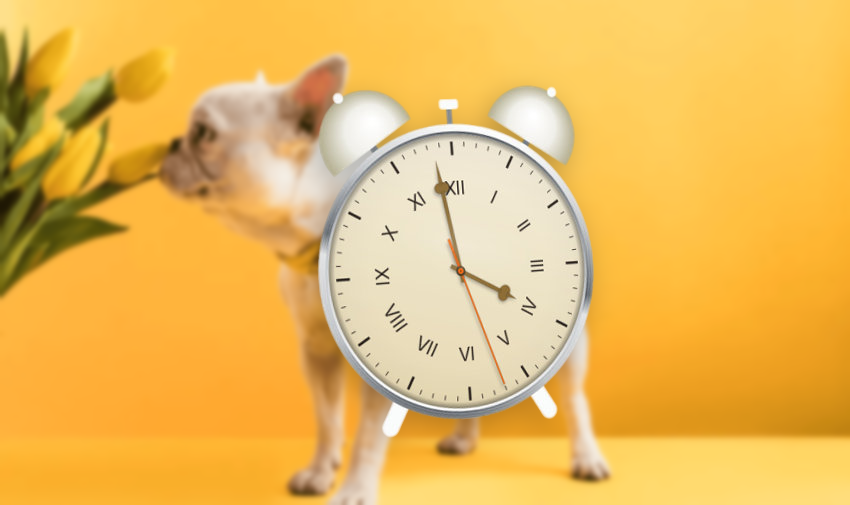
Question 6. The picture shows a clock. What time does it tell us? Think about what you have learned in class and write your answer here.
3:58:27
